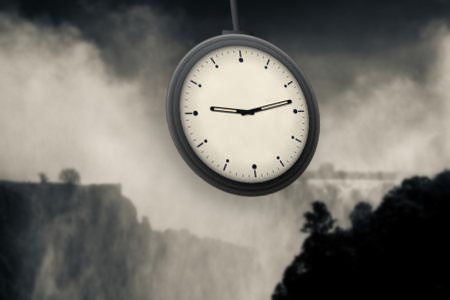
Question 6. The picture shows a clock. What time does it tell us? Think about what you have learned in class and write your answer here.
9:13
